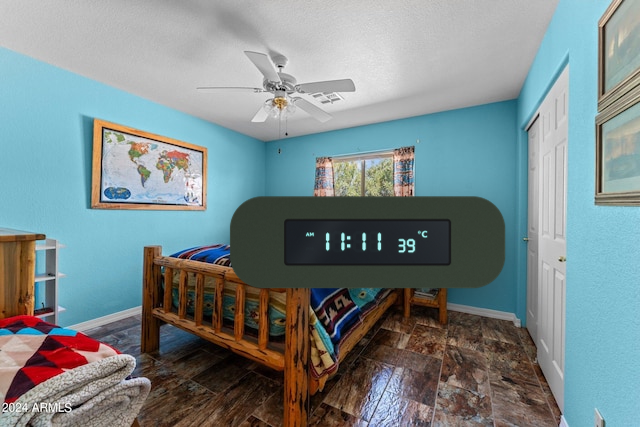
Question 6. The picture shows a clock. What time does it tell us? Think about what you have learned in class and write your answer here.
11:11
